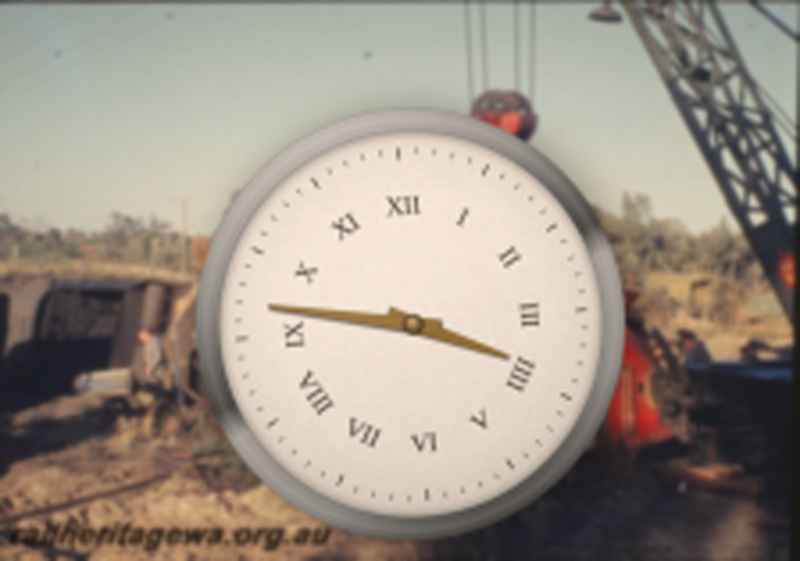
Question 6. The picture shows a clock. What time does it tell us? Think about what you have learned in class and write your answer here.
3:47
